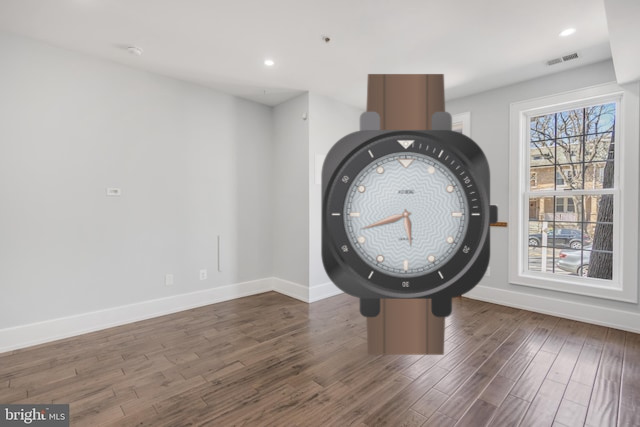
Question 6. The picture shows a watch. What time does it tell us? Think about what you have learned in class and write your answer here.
5:42
